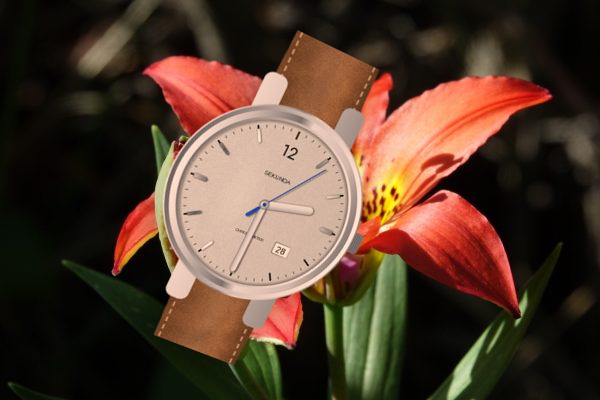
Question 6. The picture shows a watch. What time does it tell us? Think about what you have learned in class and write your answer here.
2:30:06
